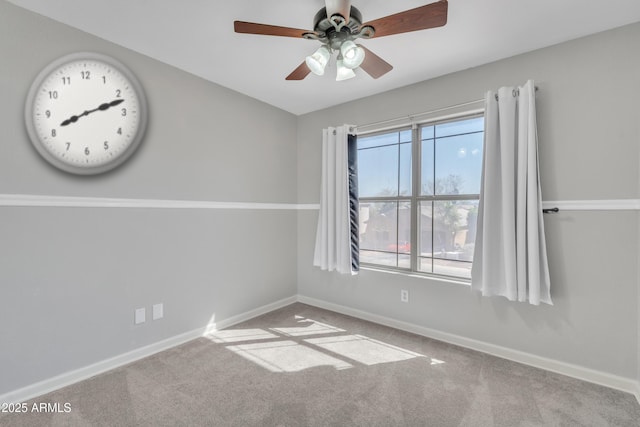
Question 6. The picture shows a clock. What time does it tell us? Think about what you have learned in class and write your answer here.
8:12
